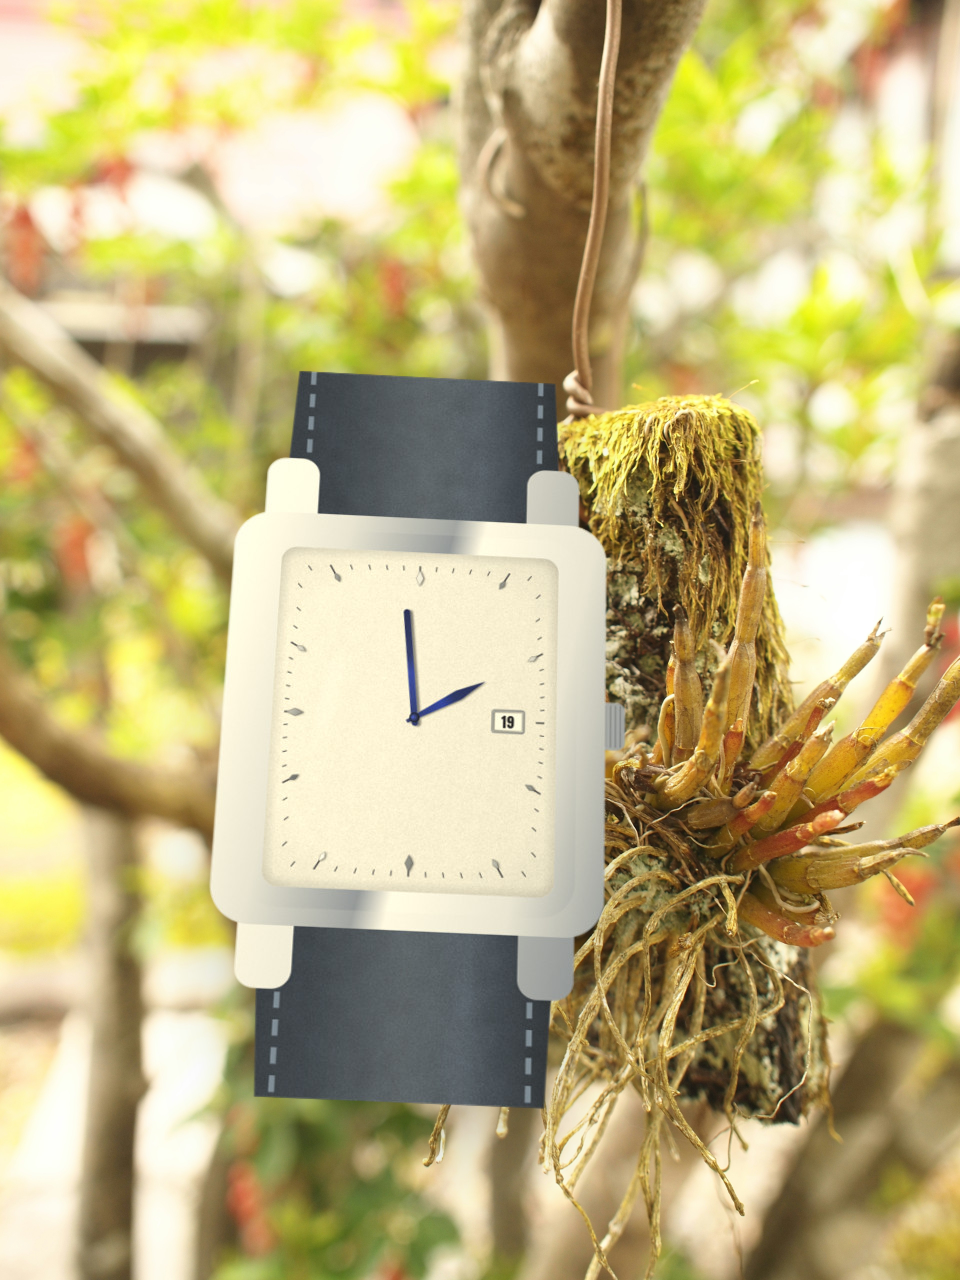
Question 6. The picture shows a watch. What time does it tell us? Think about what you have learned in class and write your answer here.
1:59
